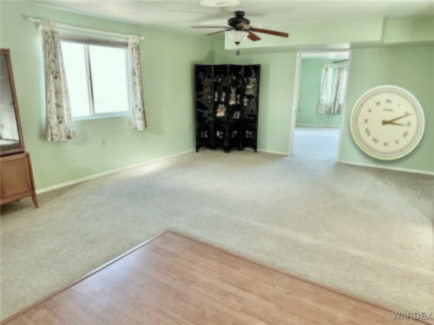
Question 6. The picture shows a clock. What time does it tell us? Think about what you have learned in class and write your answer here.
3:11
